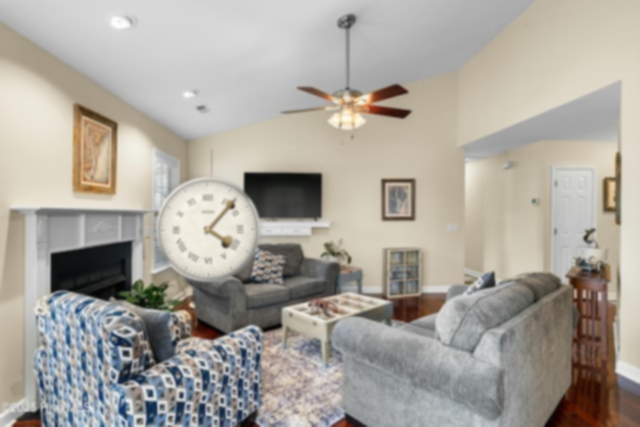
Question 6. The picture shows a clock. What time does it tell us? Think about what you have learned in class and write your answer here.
4:07
